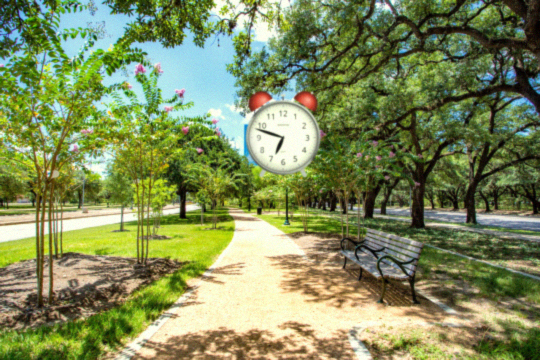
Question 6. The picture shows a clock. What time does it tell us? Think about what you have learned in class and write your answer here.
6:48
